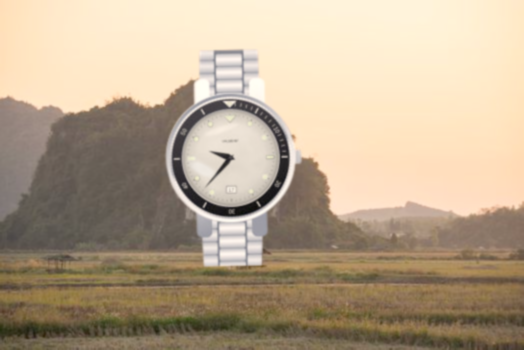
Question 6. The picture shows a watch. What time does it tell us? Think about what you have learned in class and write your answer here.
9:37
